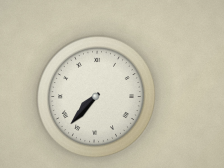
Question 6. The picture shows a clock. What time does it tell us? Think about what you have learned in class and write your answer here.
7:37
